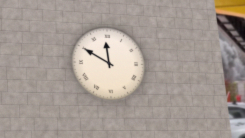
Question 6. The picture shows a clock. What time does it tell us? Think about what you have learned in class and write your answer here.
11:50
